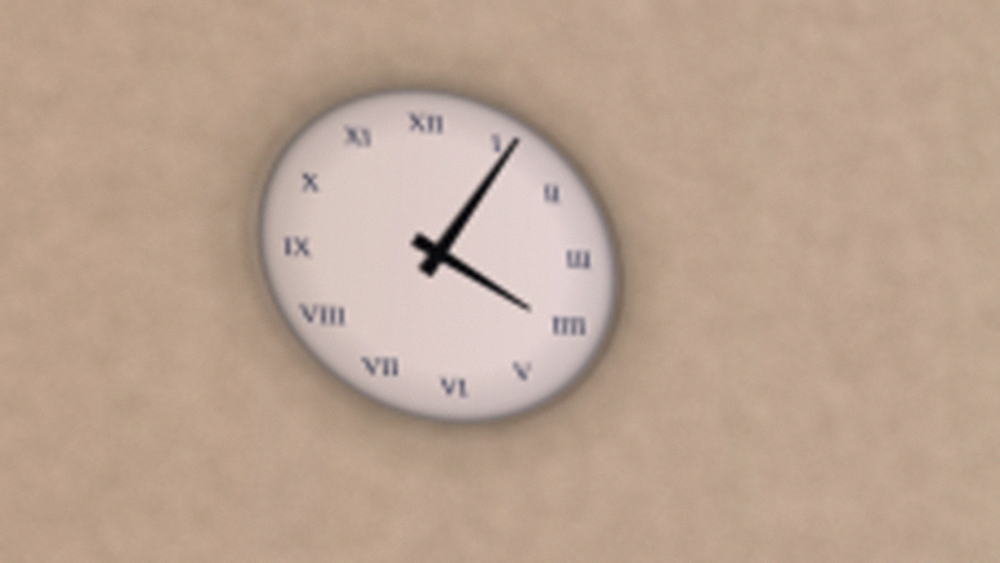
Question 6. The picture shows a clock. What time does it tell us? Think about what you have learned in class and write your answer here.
4:06
